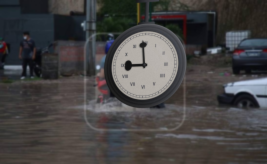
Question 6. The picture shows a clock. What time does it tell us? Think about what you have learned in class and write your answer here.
8:59
